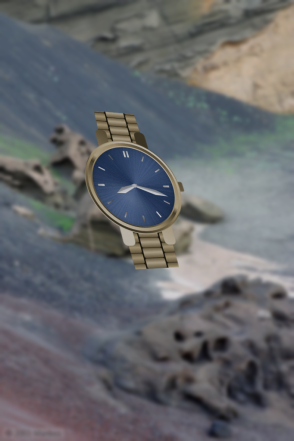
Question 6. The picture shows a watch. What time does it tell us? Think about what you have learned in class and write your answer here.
8:18
